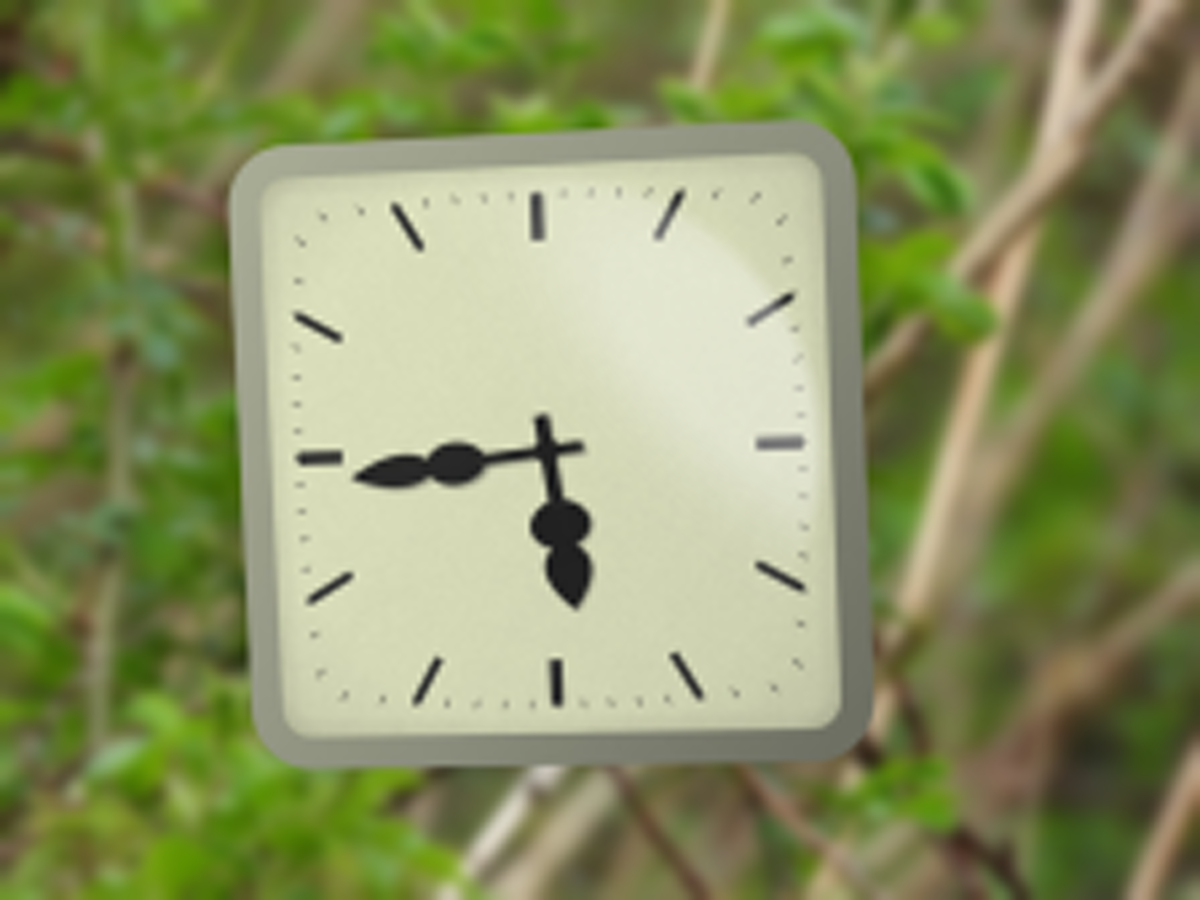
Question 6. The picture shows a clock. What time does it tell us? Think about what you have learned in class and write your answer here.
5:44
